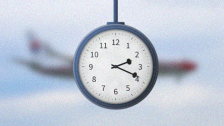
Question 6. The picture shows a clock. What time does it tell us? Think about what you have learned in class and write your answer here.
2:19
